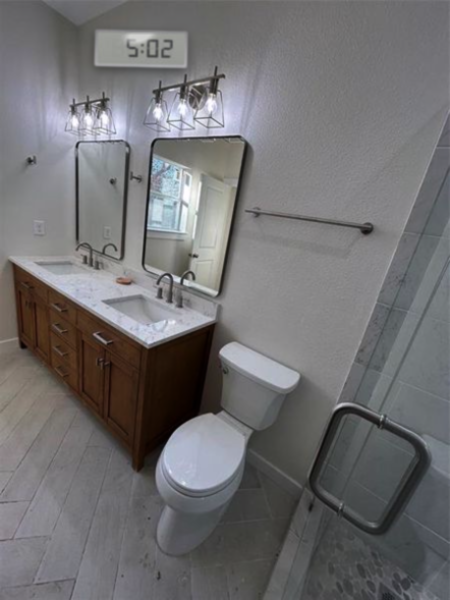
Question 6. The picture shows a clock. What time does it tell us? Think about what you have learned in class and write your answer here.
5:02
